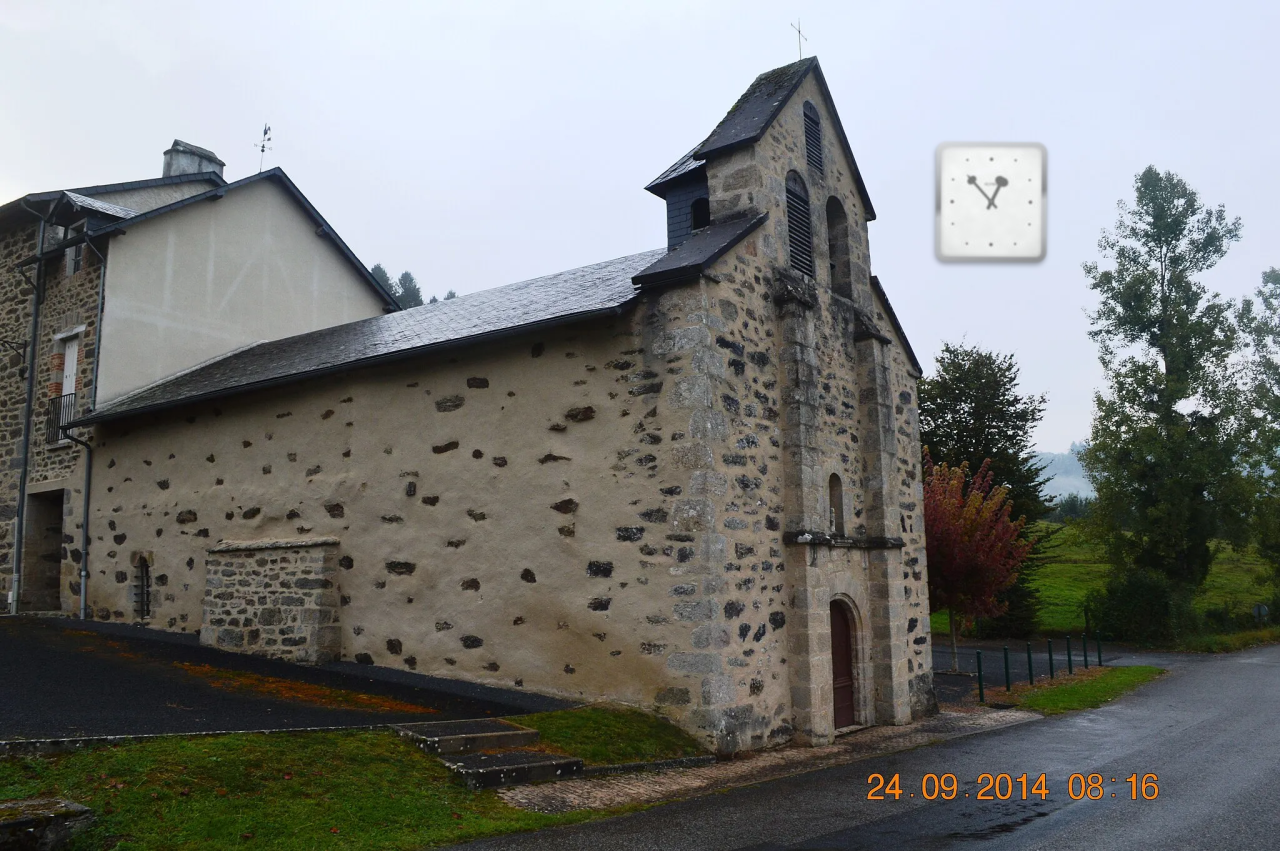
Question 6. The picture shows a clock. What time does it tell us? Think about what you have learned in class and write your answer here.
12:53
